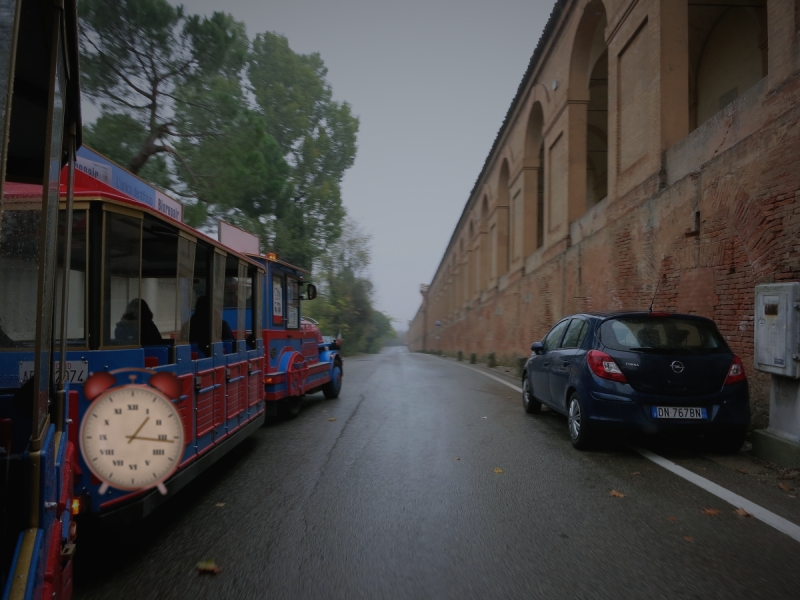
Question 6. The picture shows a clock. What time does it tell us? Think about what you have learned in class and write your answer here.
1:16
